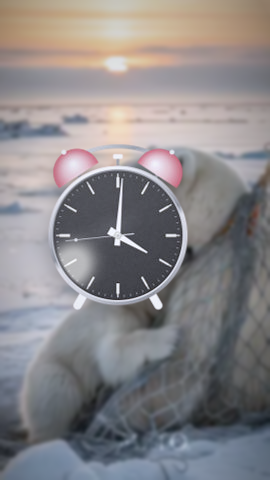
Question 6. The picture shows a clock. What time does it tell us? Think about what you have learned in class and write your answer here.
4:00:44
